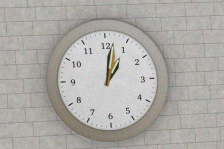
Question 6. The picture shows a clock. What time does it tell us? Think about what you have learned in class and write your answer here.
1:02
